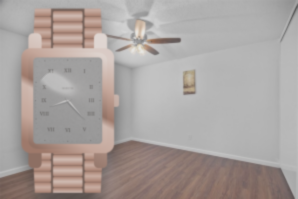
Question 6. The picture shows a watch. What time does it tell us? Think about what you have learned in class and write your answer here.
8:23
